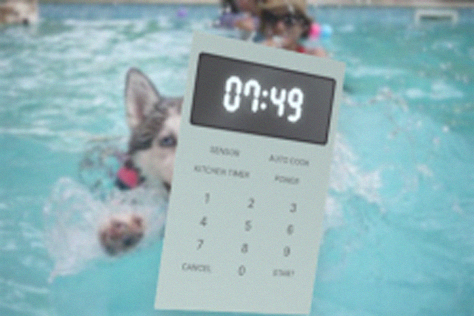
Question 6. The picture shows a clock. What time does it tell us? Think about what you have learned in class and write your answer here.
7:49
